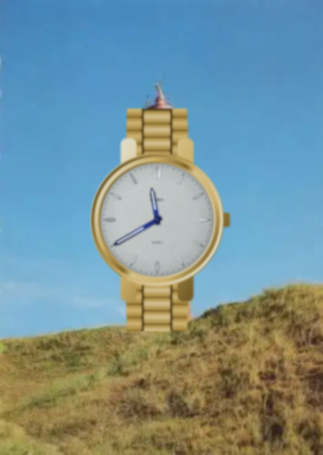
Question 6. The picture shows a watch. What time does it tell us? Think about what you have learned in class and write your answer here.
11:40
